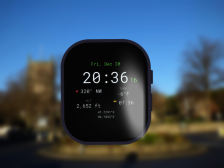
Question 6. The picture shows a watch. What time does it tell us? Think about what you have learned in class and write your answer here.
20:36
